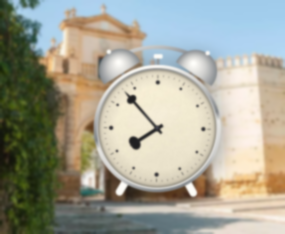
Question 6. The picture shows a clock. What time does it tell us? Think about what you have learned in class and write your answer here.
7:53
